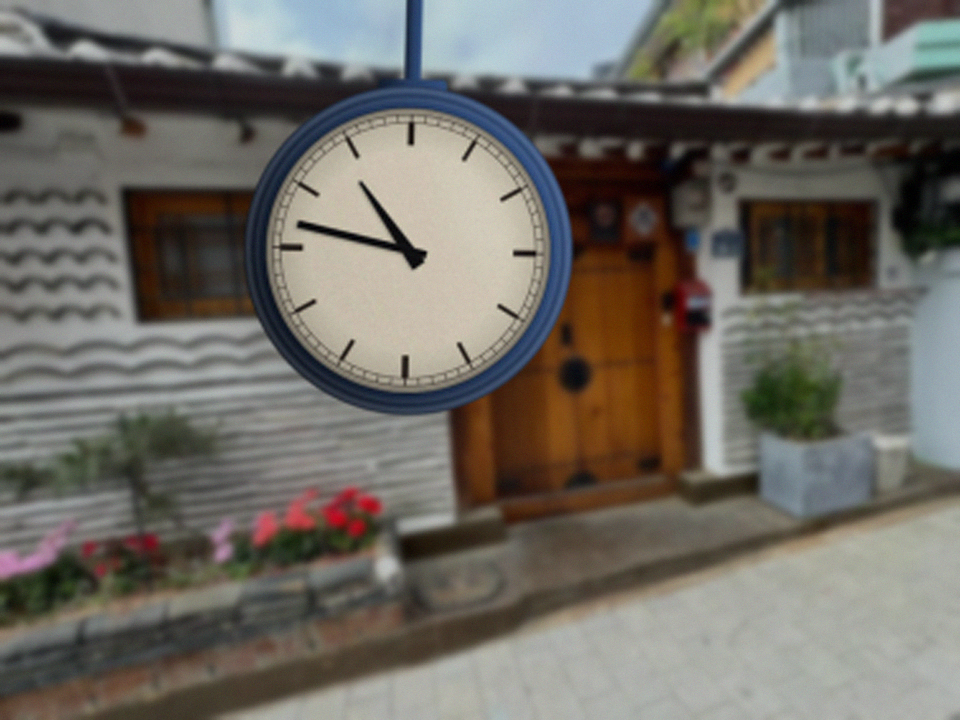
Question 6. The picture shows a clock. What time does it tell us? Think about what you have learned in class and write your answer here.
10:47
